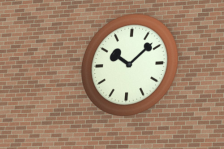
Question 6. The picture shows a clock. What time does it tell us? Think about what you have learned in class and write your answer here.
10:08
